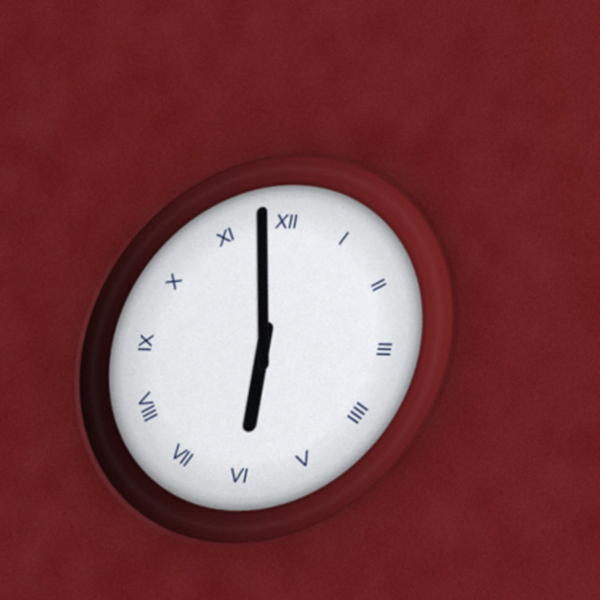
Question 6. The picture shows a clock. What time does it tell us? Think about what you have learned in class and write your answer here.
5:58
